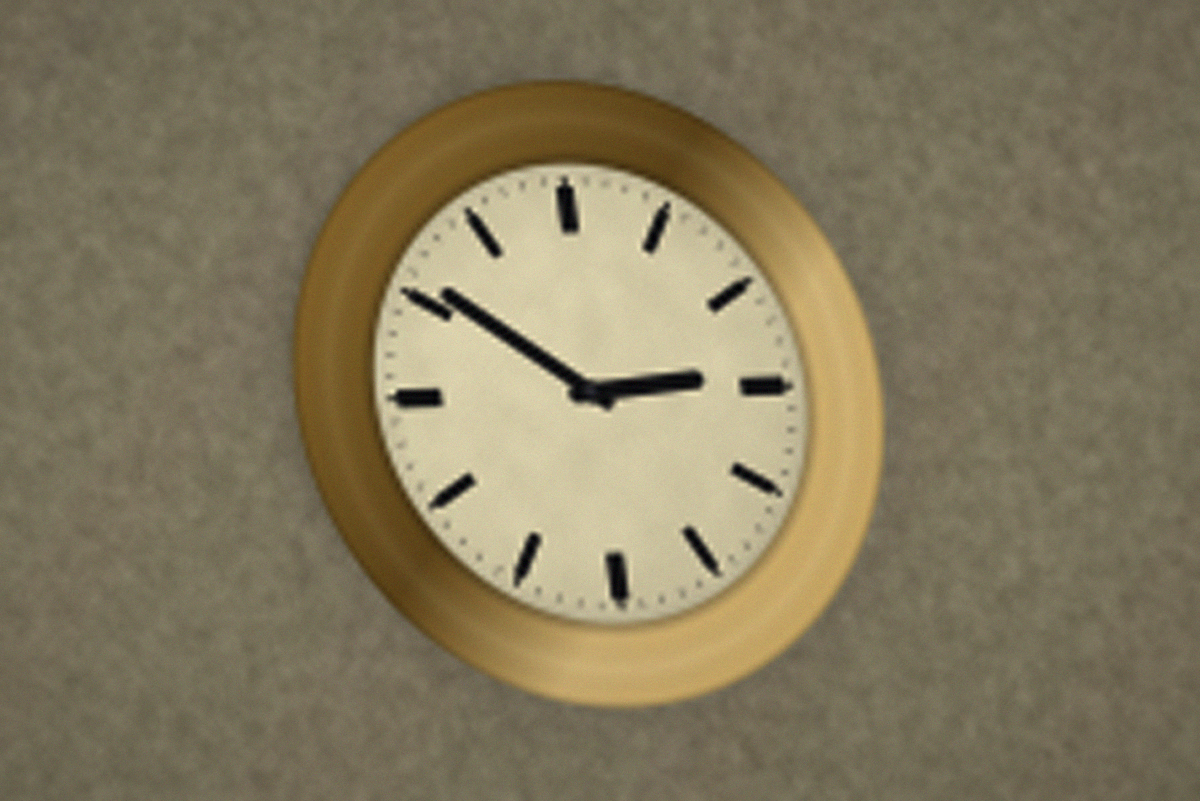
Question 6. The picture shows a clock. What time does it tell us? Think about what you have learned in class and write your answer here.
2:51
